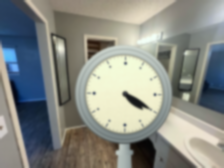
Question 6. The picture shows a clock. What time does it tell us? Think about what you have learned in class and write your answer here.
4:20
